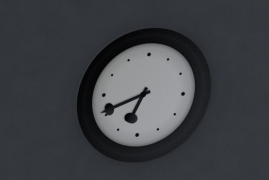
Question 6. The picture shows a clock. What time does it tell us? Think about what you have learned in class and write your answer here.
6:41
